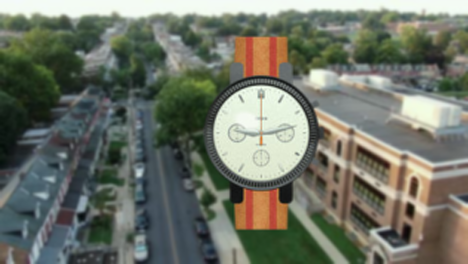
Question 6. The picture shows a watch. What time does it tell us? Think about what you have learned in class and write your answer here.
9:13
